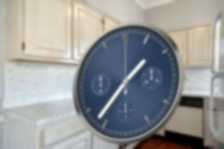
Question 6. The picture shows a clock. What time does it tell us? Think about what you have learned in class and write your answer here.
1:37
